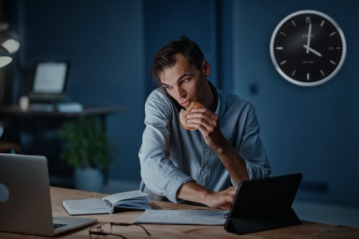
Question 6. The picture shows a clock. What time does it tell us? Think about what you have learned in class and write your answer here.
4:01
